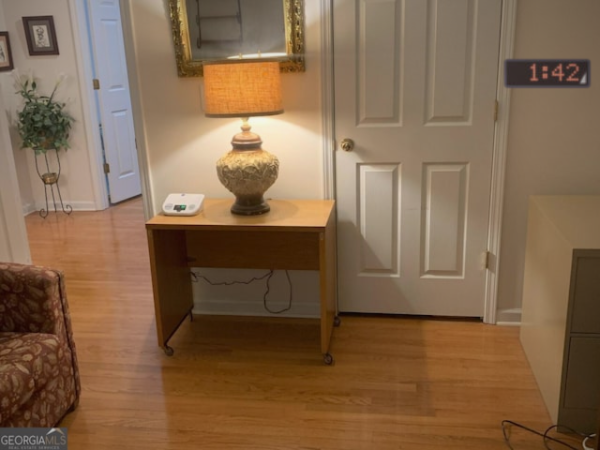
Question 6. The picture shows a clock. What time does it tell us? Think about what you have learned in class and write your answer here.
1:42
